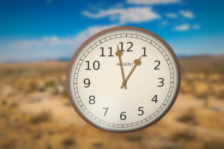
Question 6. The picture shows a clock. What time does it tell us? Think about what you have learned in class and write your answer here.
12:58
